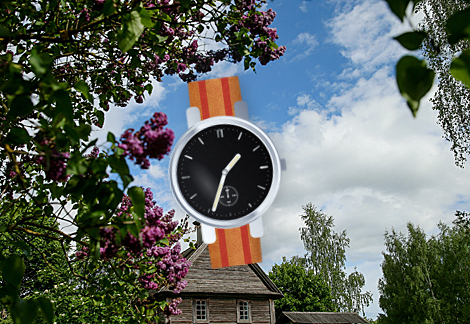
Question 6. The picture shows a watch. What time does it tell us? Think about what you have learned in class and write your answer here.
1:34
